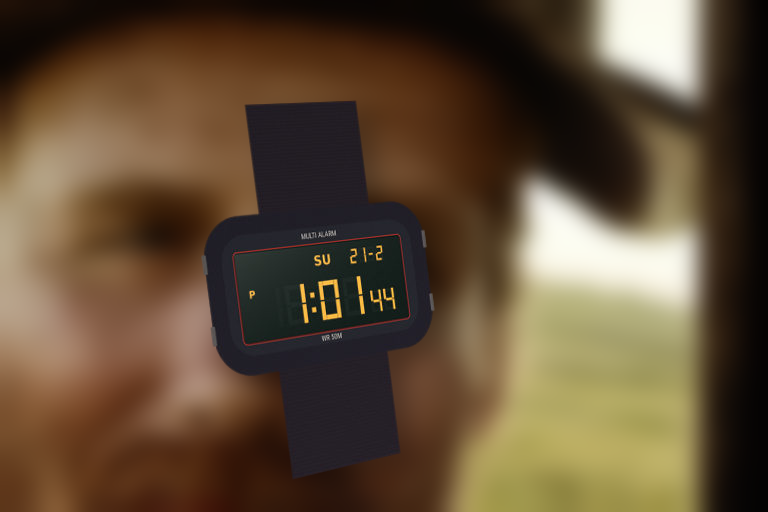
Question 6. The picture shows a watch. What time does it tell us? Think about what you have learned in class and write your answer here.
1:01:44
